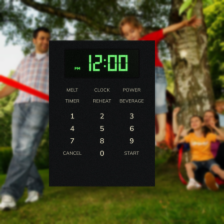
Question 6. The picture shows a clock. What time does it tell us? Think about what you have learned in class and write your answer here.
12:00
